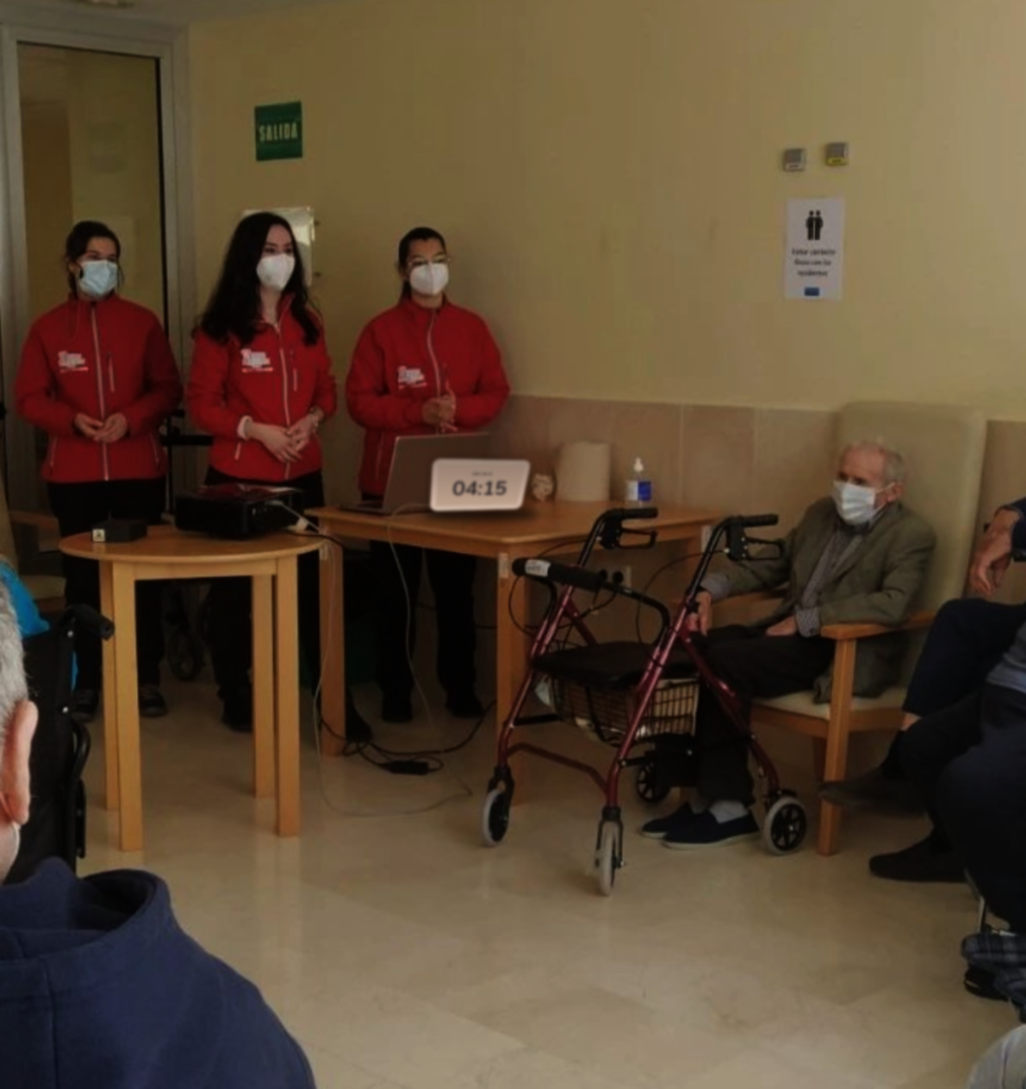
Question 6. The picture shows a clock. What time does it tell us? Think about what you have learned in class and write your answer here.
4:15
